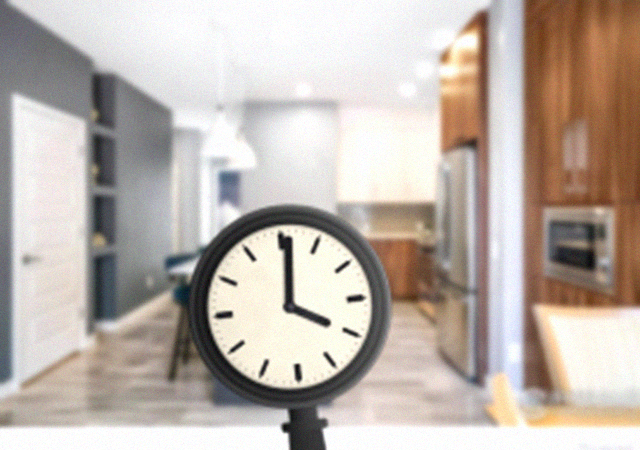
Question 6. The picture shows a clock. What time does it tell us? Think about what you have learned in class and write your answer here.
4:01
